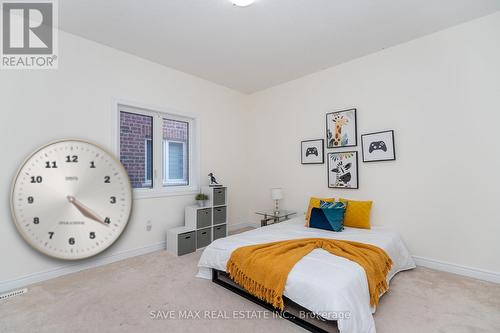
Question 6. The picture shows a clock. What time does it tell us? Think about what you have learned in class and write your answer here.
4:21
